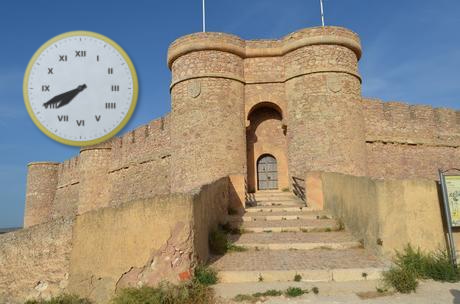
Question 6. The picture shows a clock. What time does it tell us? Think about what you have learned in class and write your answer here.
7:41
